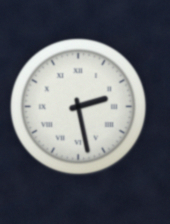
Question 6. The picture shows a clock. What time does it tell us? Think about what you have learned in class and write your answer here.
2:28
